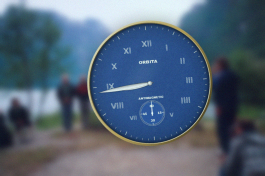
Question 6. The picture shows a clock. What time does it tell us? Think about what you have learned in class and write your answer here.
8:44
